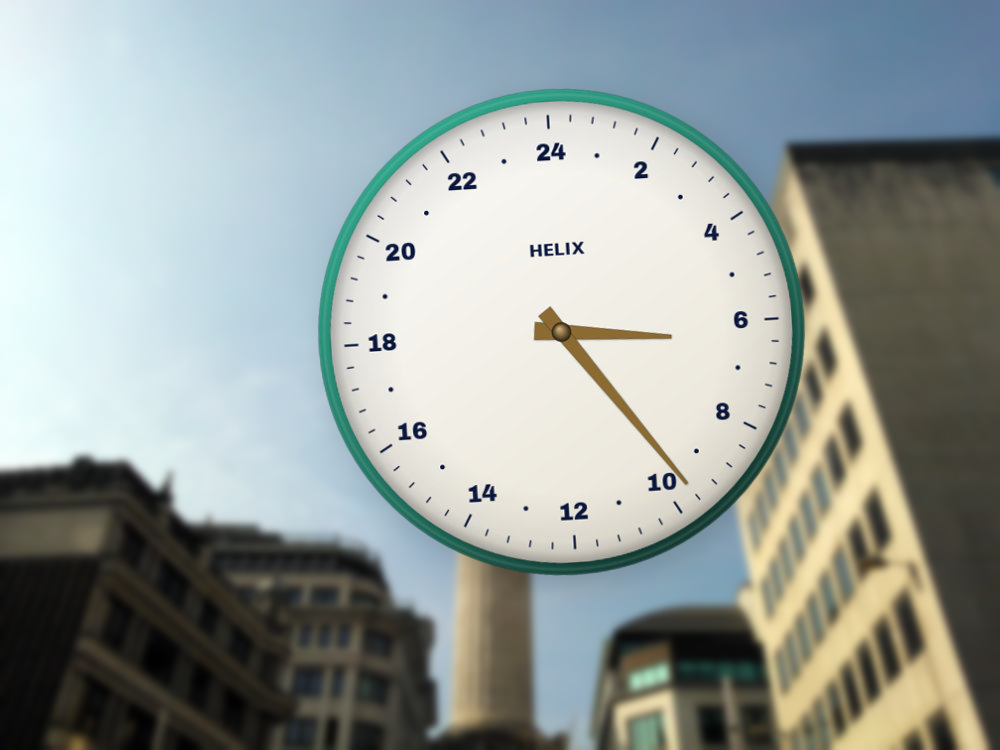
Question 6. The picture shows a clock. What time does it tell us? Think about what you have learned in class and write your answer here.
6:24
